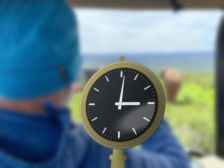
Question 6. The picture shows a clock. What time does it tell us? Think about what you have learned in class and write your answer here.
3:01
